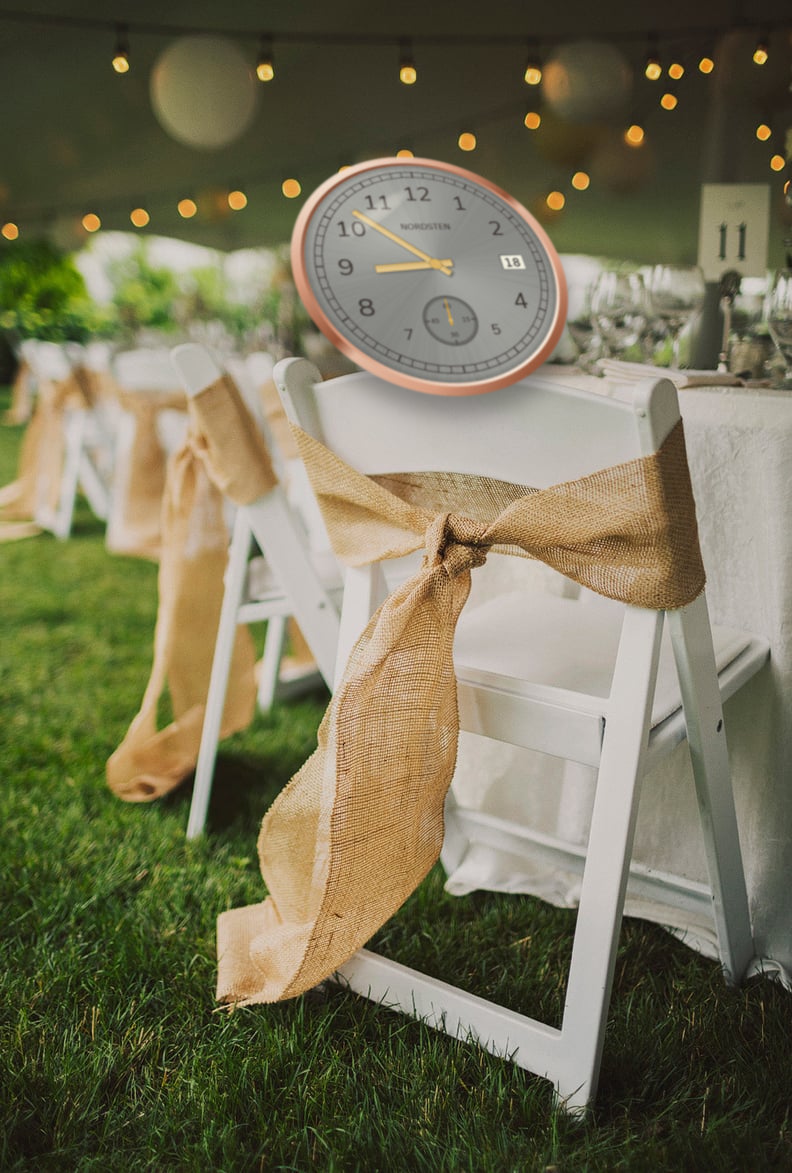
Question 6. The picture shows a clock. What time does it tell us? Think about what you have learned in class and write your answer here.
8:52
